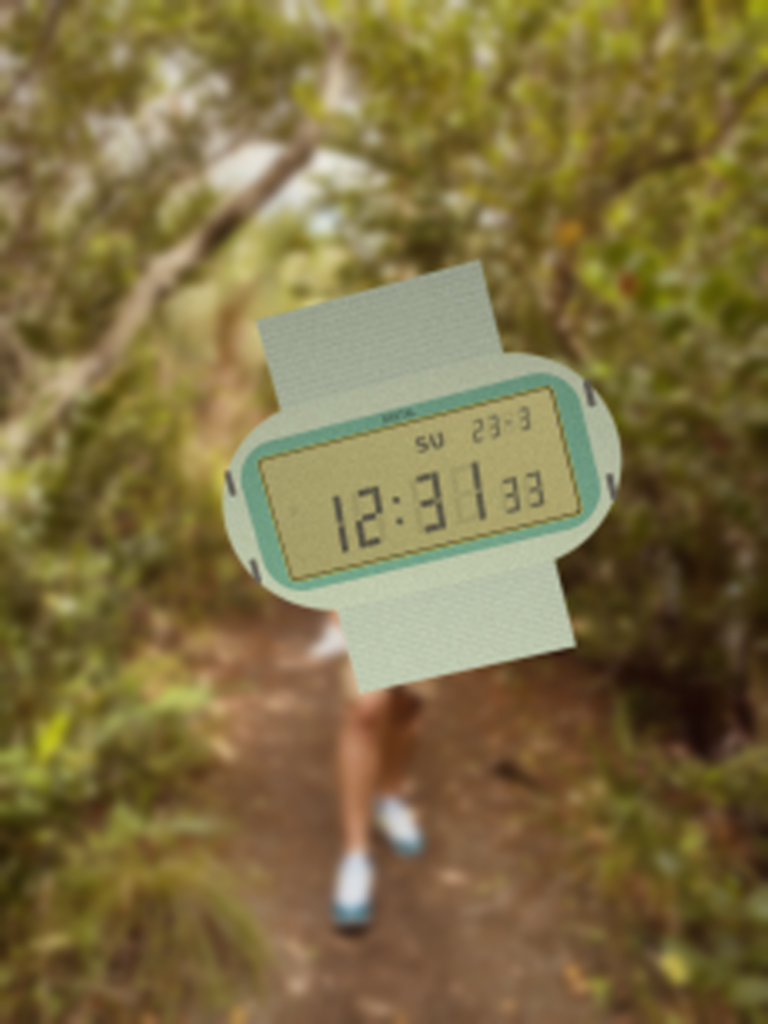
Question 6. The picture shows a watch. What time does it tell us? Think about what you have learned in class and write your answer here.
12:31:33
